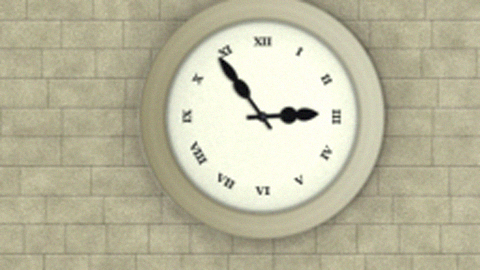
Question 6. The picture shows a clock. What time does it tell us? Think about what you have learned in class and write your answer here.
2:54
